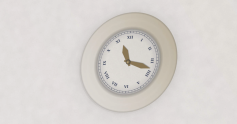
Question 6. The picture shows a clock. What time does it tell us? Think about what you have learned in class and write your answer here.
11:18
